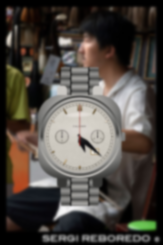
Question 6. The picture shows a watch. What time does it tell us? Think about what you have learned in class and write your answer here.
5:22
